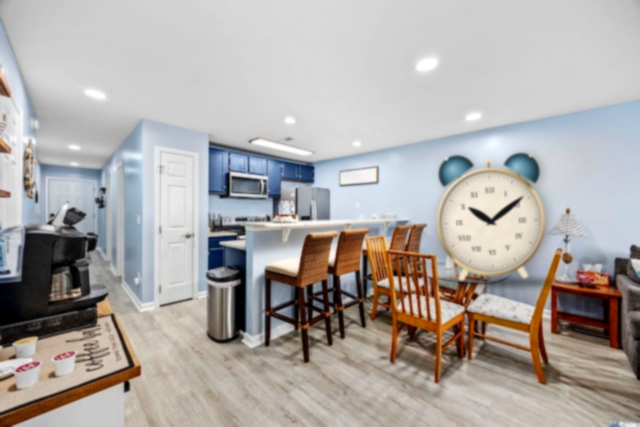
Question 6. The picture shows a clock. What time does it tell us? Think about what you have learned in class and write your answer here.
10:09
